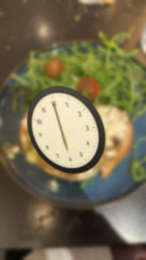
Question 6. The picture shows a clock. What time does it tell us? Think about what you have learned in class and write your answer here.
6:00
